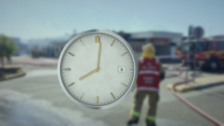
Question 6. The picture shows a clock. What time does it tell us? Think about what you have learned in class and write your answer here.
8:01
